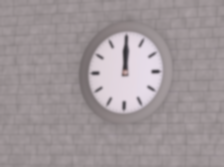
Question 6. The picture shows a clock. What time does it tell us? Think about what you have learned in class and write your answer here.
12:00
